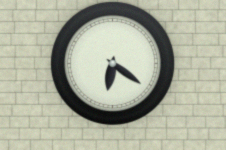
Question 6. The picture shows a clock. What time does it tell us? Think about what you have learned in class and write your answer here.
6:21
